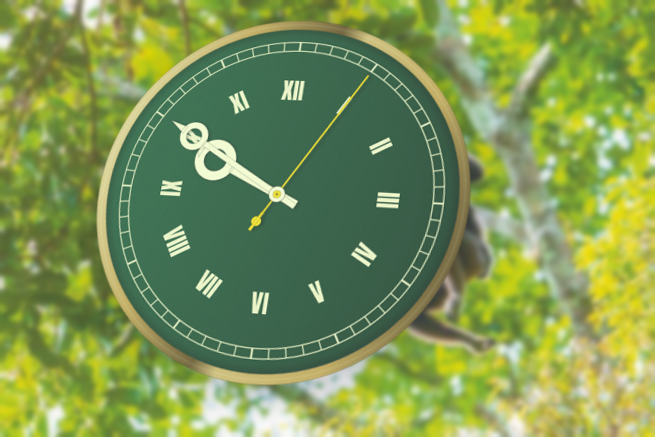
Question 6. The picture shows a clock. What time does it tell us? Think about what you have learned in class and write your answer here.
9:50:05
